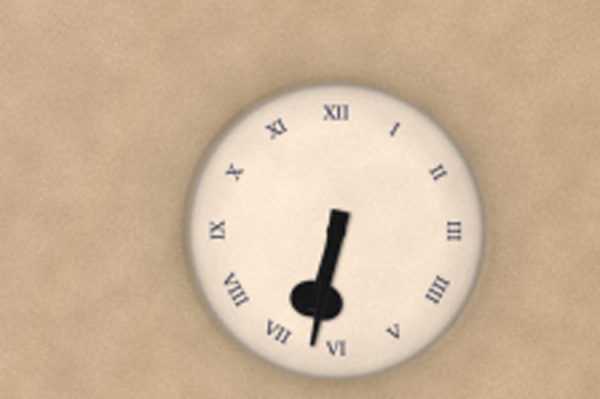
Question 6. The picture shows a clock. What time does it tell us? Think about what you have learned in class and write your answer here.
6:32
